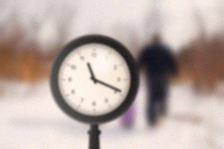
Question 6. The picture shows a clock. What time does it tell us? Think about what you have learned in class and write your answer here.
11:19
